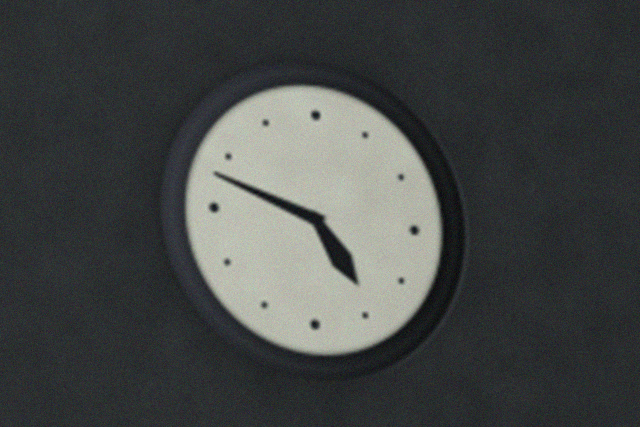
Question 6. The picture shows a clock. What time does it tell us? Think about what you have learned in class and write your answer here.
4:48
